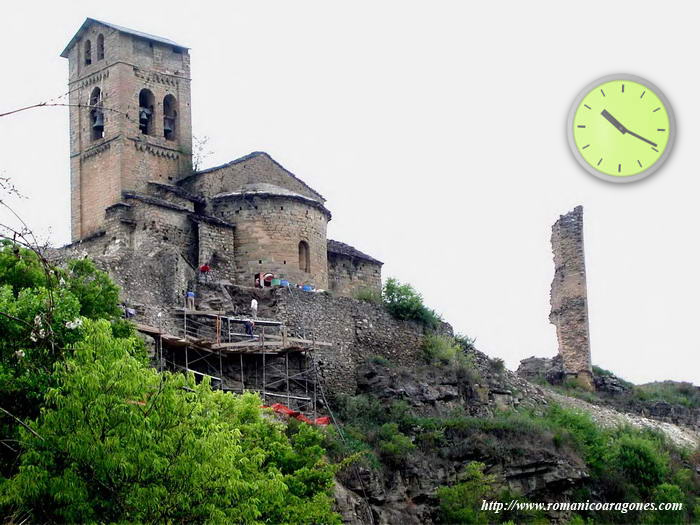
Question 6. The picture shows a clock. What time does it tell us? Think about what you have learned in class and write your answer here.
10:19
